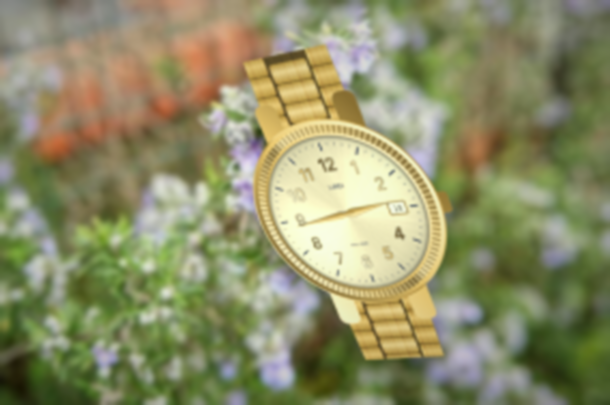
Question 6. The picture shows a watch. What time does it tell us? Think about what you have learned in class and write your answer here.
2:44
